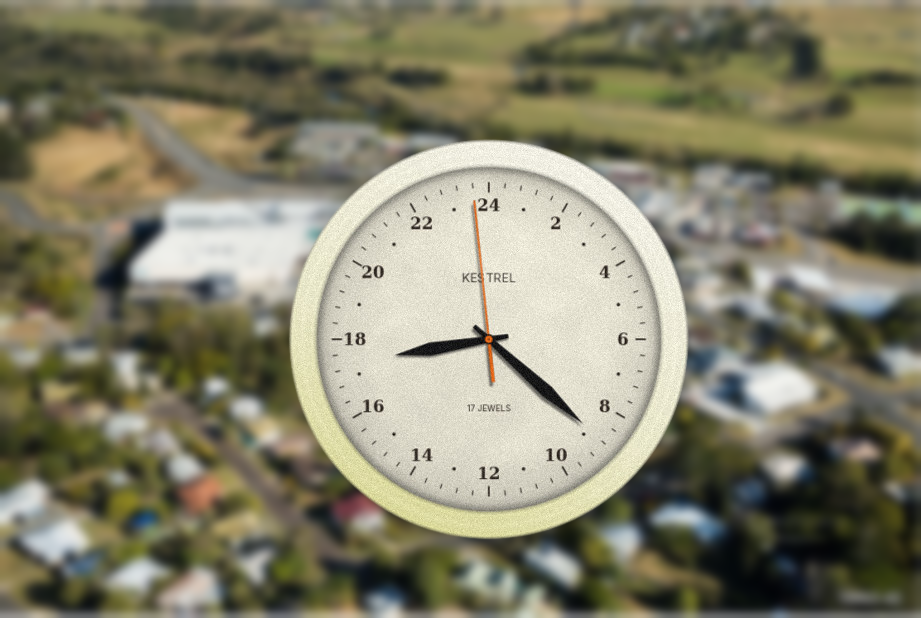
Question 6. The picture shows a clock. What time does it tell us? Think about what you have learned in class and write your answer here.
17:21:59
